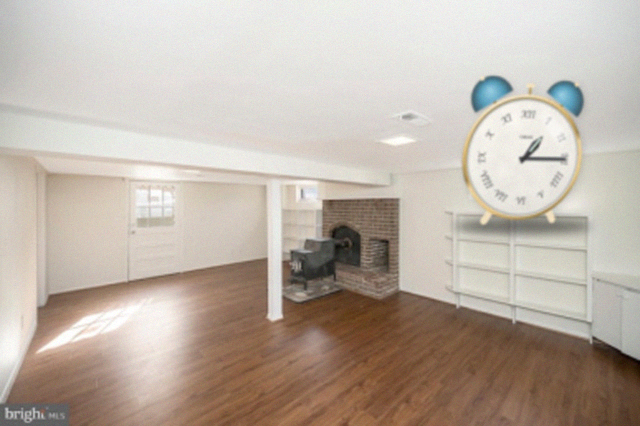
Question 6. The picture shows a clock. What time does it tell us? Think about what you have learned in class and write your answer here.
1:15
